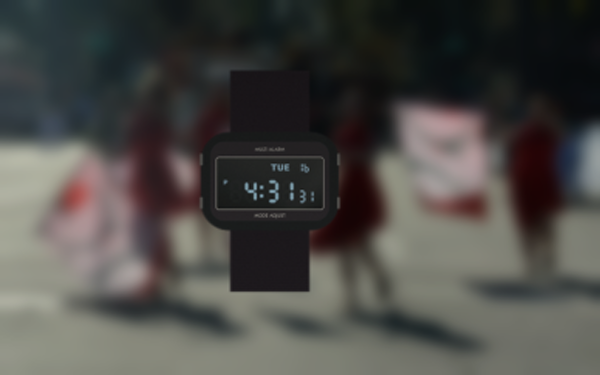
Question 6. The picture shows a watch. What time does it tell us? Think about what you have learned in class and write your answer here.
4:31:31
